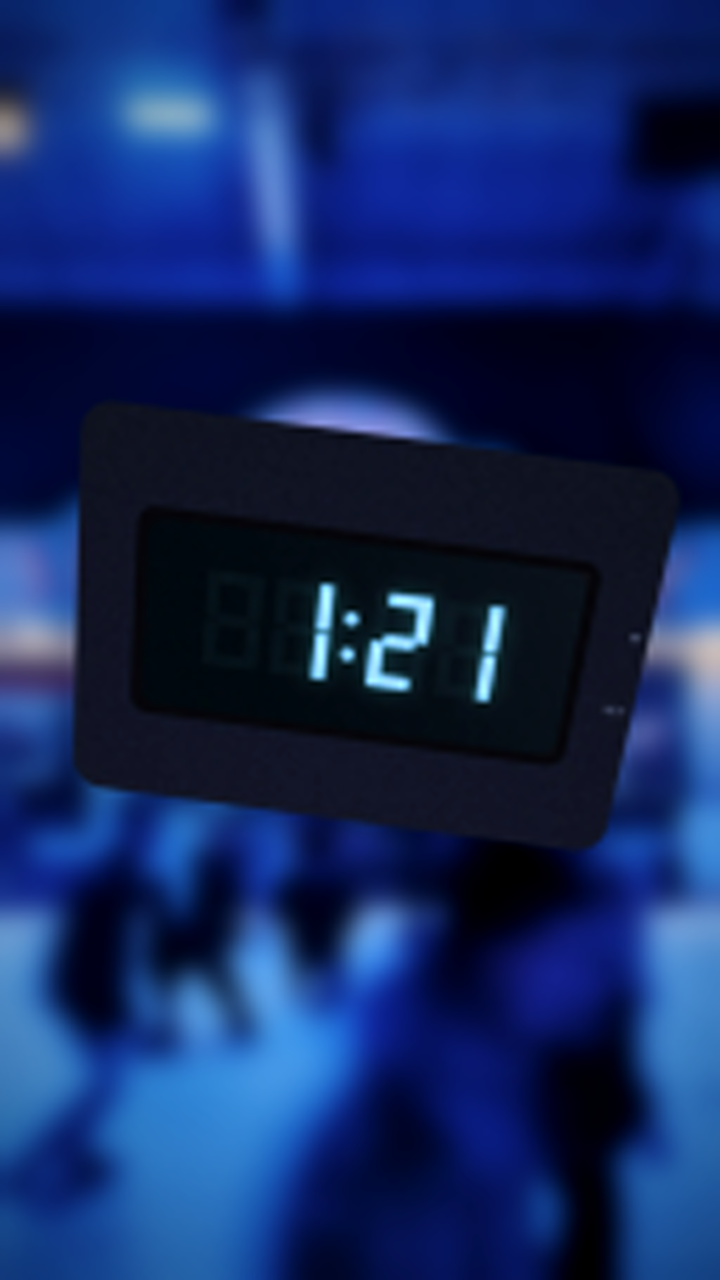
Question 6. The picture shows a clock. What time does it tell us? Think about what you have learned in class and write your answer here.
1:21
